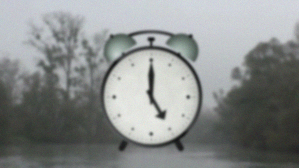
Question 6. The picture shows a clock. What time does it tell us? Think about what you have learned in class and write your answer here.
5:00
